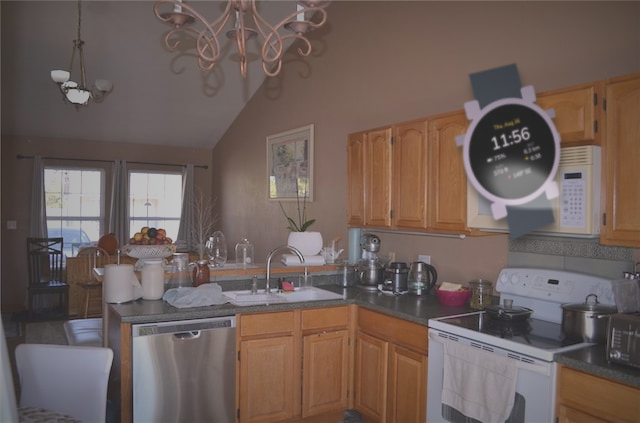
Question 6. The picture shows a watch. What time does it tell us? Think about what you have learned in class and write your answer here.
11:56
